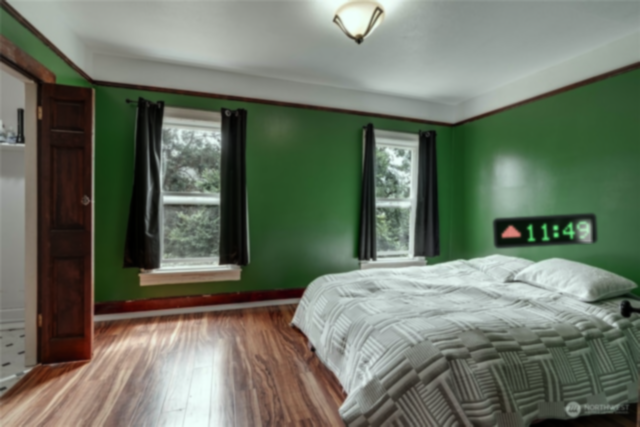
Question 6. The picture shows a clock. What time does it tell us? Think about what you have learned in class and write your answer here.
11:49
